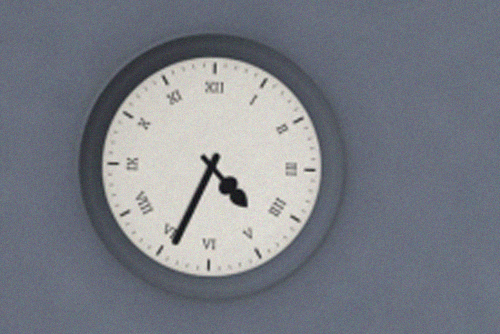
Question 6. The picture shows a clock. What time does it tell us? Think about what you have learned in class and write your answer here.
4:34
